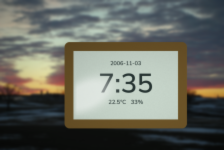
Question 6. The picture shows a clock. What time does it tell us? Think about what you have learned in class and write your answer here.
7:35
